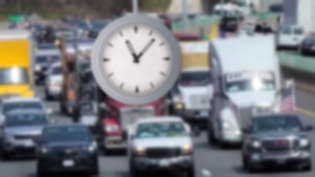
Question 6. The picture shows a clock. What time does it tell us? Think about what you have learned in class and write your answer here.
11:07
